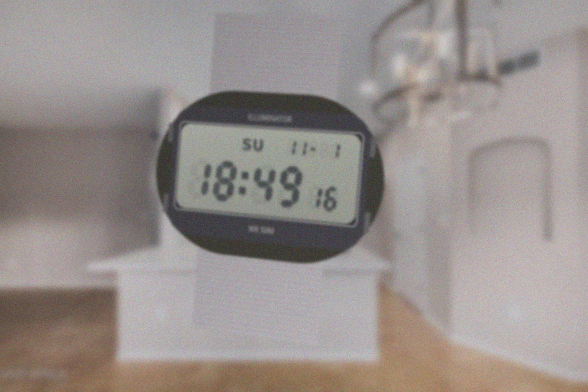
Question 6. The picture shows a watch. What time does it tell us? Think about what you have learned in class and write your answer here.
18:49:16
